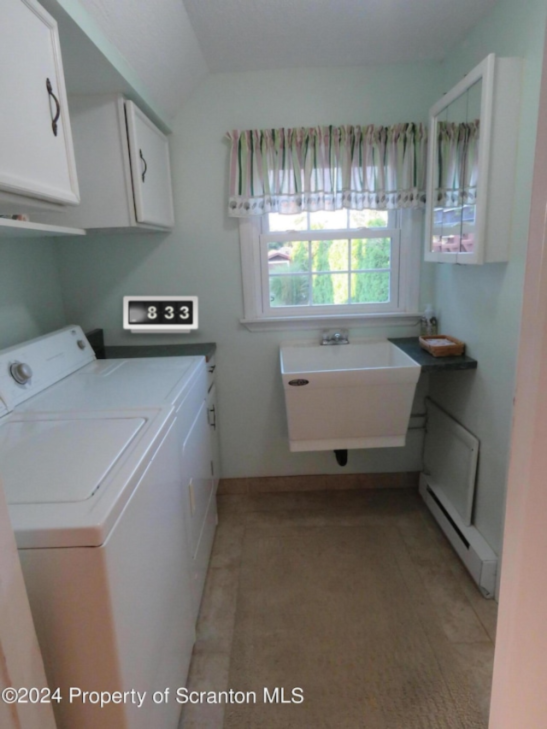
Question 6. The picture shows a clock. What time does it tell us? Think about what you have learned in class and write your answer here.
8:33
